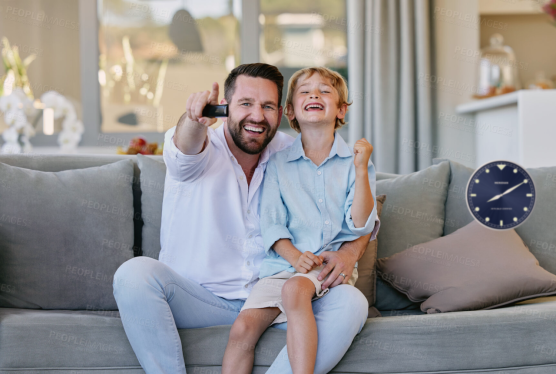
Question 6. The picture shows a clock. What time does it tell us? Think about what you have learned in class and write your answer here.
8:10
